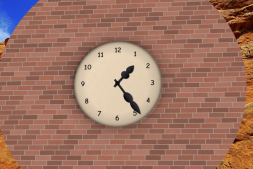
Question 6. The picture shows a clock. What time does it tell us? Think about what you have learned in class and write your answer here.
1:24
